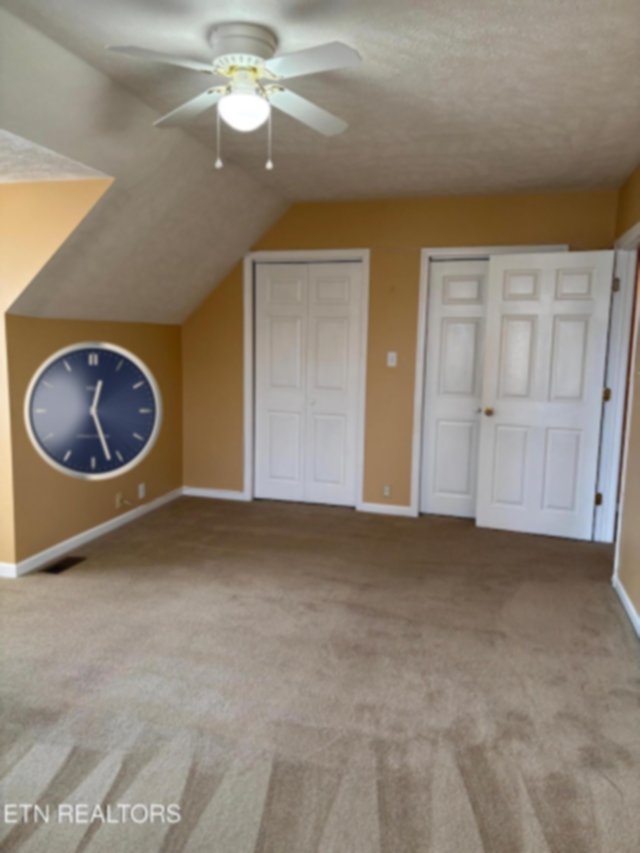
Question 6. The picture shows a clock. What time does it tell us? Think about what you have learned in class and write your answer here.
12:27
